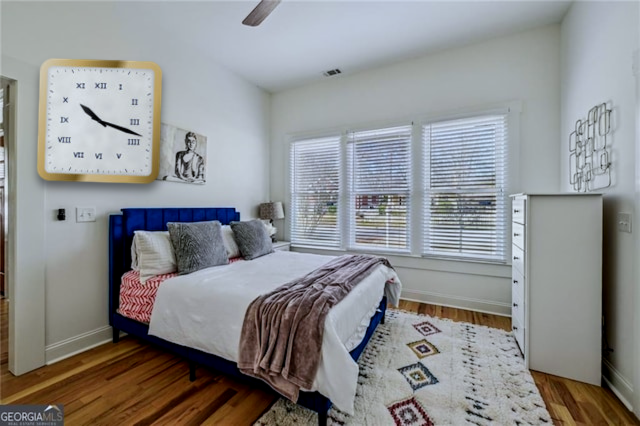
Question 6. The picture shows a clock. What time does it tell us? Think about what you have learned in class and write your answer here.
10:18
